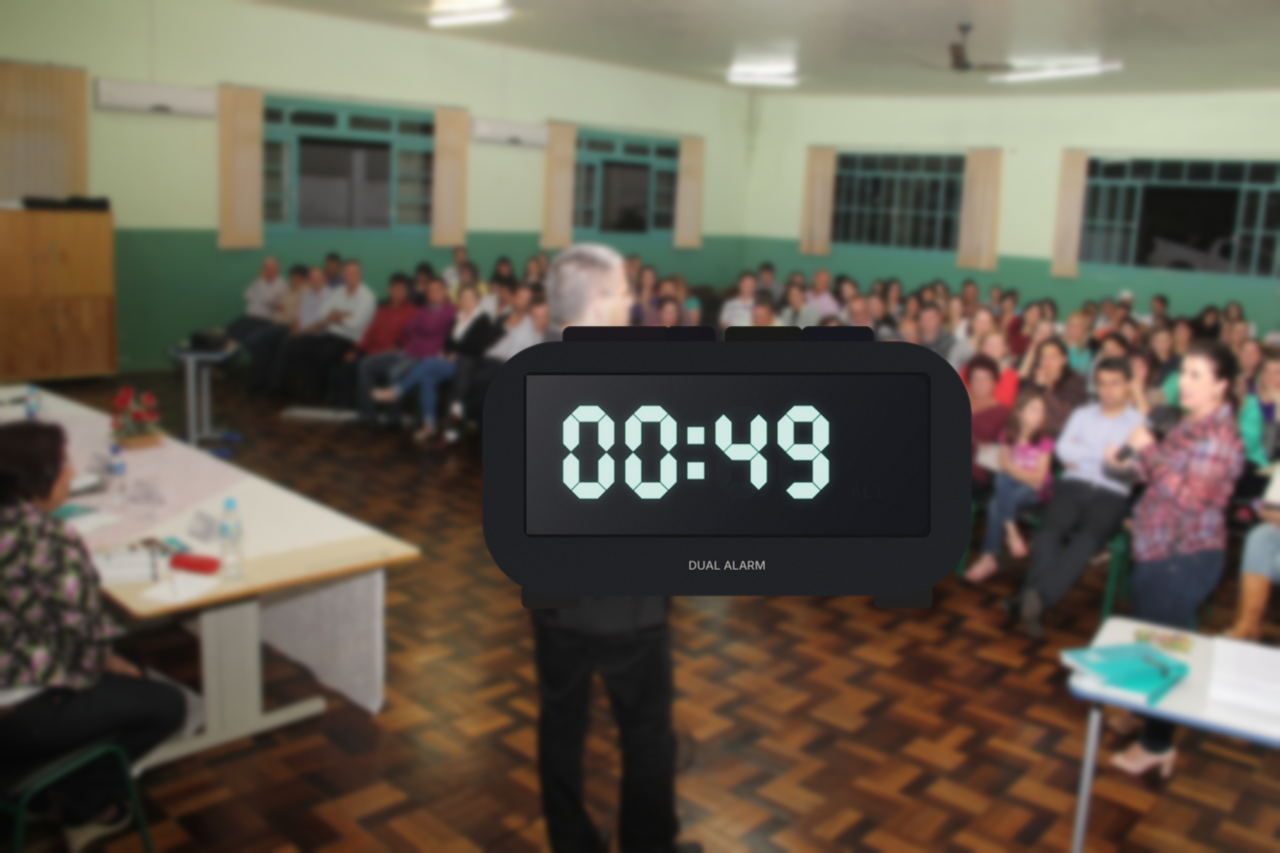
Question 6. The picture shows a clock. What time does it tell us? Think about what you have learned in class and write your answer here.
0:49
